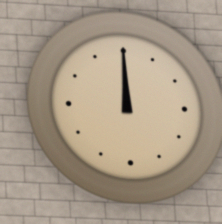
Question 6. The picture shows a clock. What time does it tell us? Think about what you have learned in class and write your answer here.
12:00
